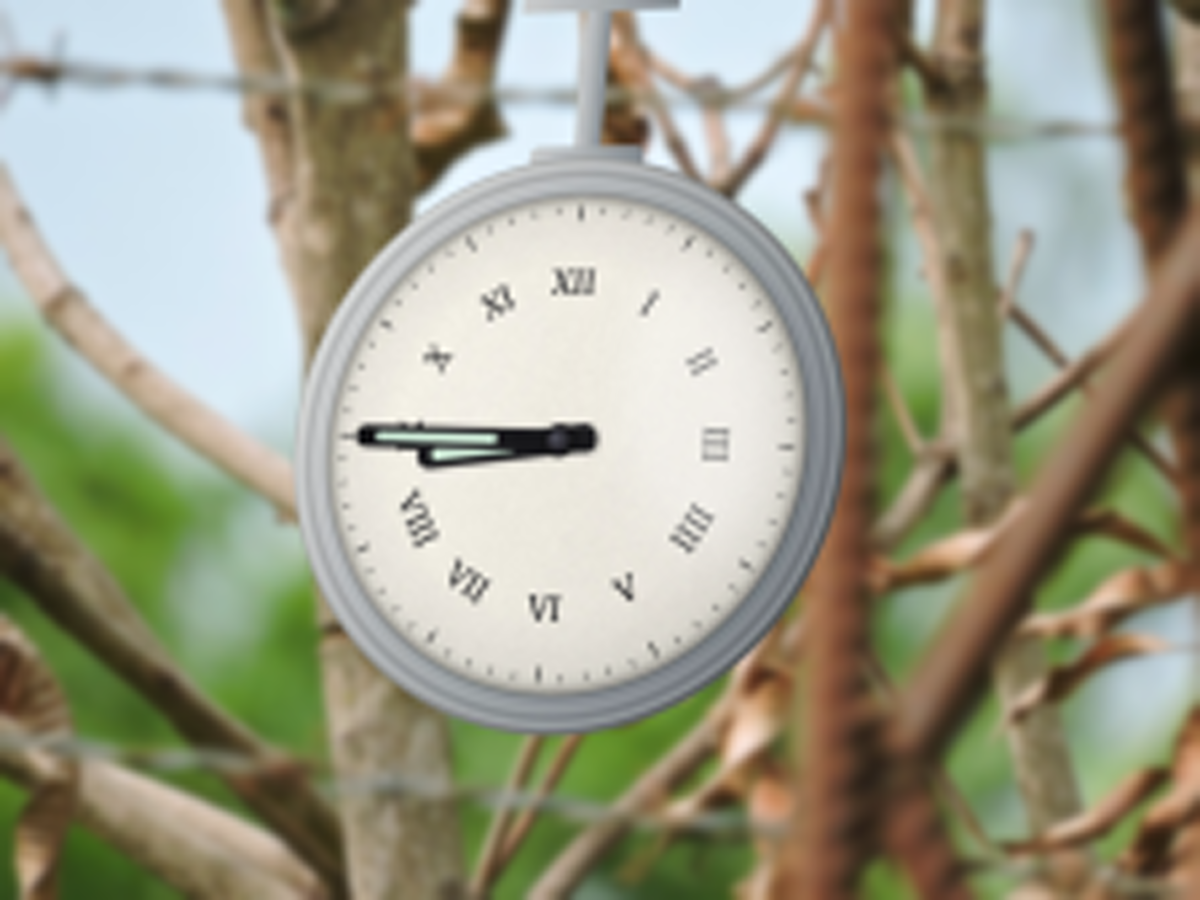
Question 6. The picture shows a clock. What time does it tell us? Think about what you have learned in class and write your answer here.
8:45
